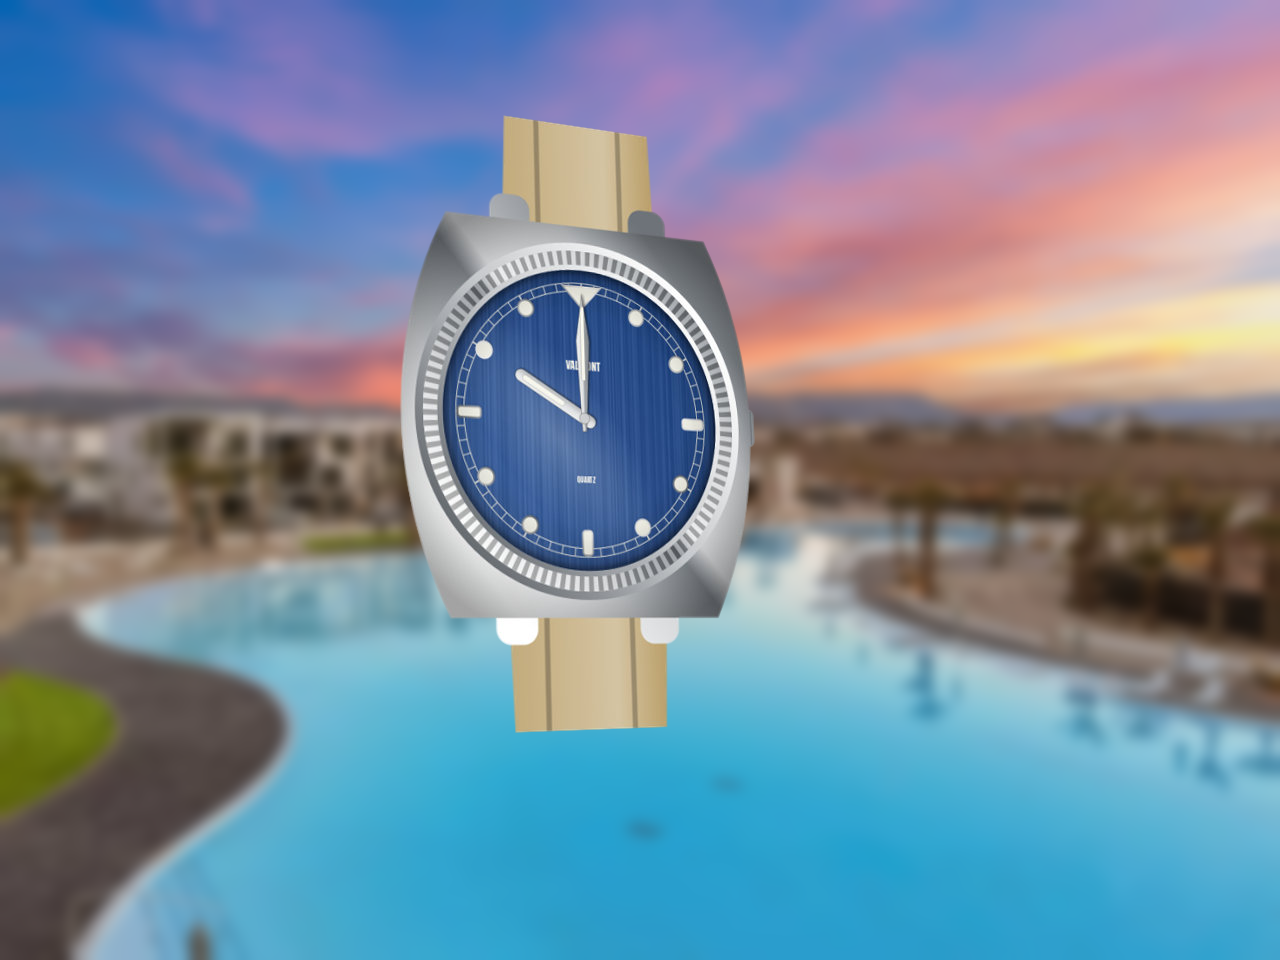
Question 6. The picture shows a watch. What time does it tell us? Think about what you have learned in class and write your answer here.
10:00
